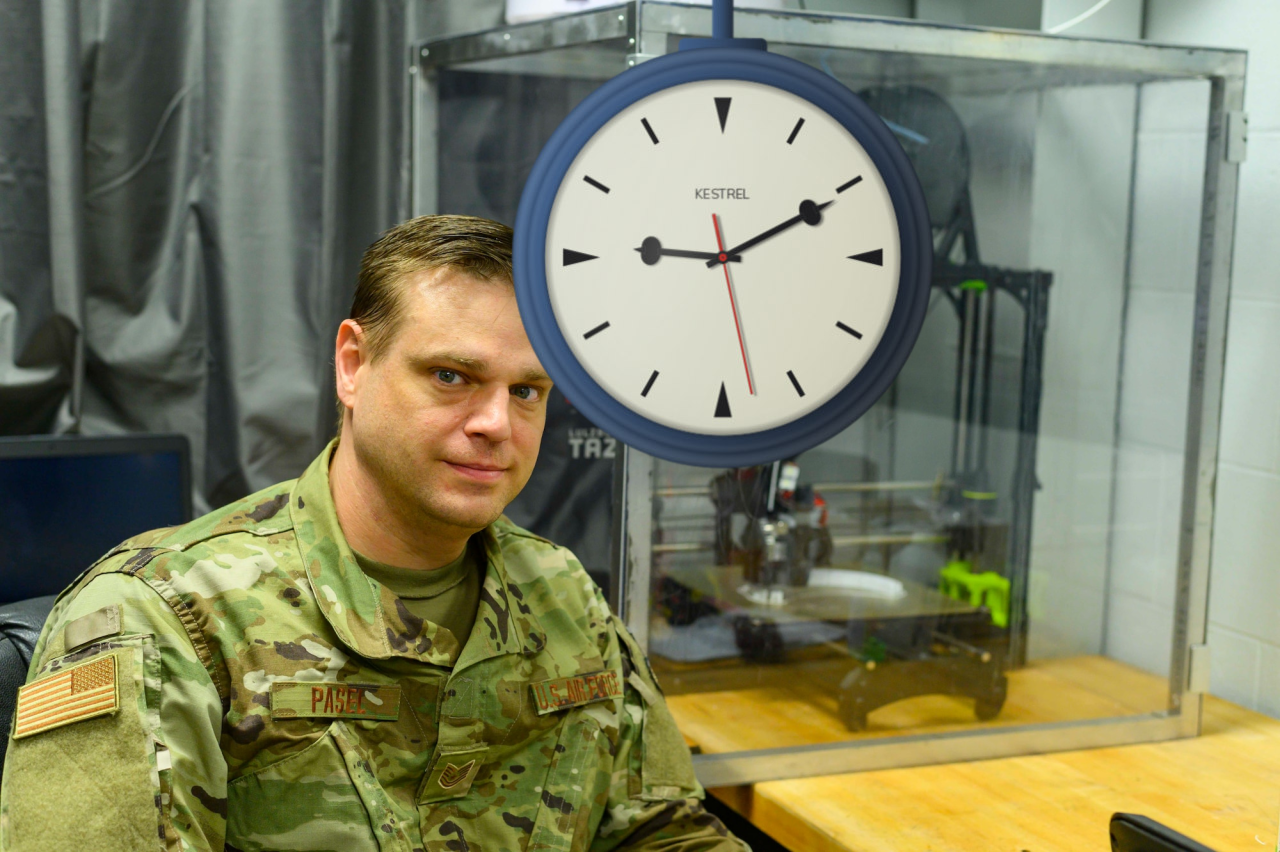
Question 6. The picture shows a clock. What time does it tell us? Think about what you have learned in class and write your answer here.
9:10:28
